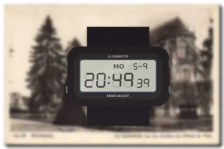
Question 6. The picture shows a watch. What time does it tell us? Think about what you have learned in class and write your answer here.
20:49:39
